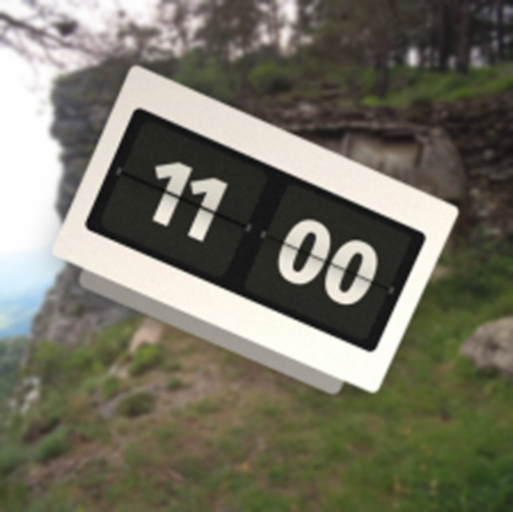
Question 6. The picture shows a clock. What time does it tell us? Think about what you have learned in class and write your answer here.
11:00
